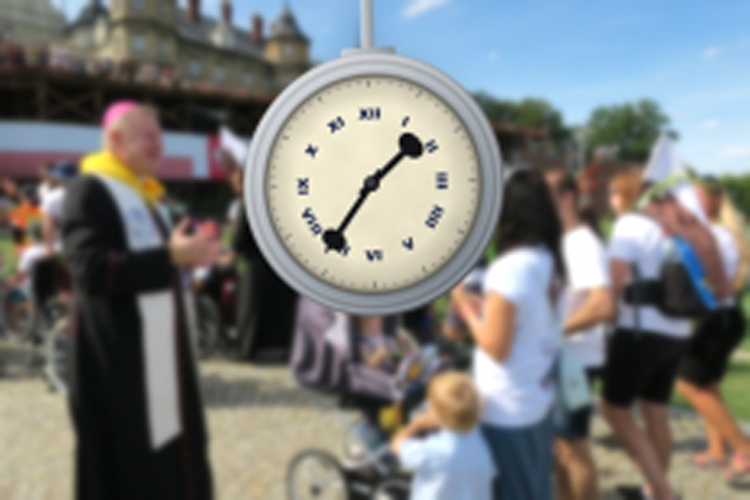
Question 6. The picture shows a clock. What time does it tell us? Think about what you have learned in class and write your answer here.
1:36
